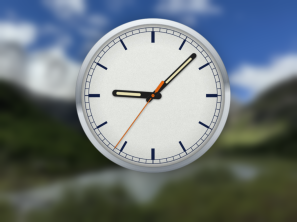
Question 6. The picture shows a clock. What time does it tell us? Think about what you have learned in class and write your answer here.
9:07:36
